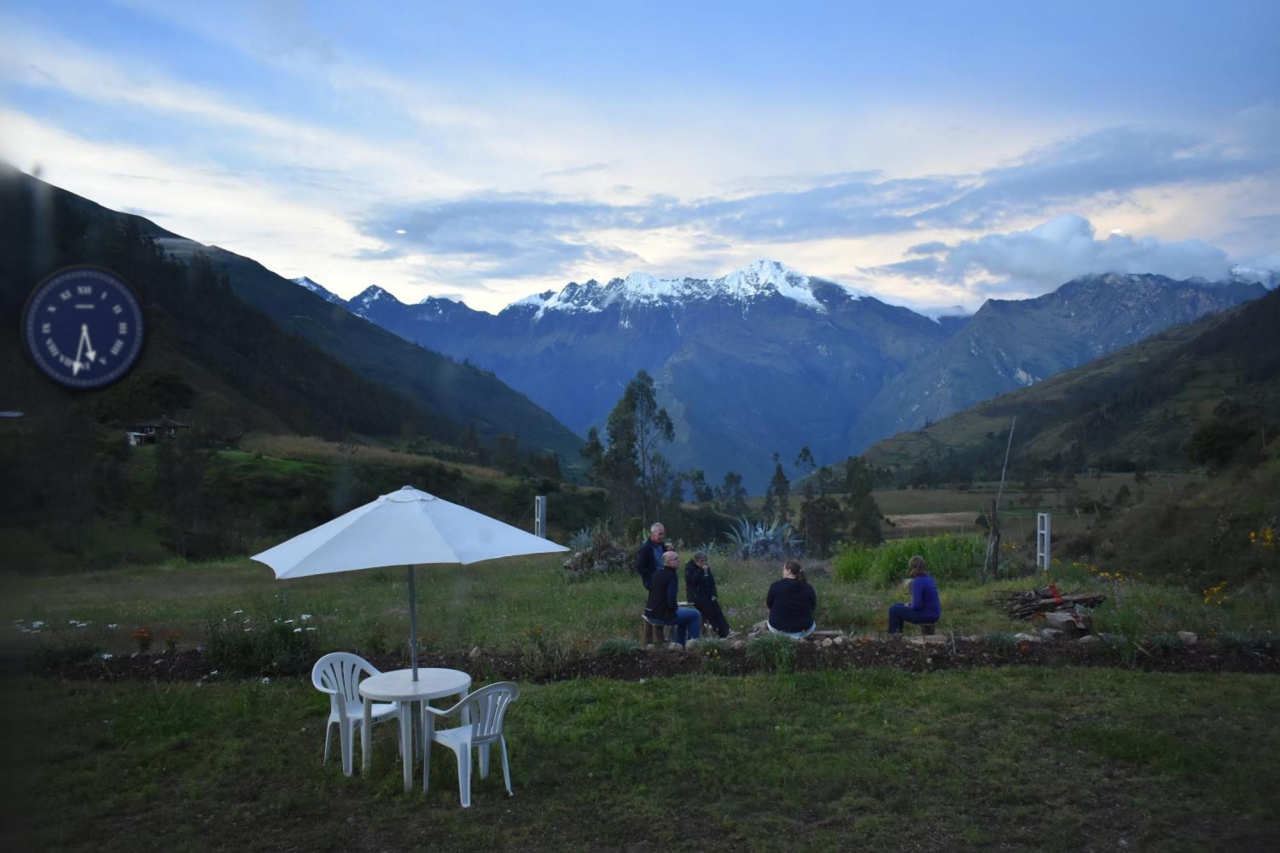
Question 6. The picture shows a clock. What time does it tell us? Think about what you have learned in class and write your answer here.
5:32
